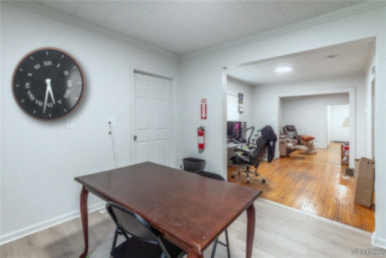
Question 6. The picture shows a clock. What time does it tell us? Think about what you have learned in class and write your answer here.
5:32
